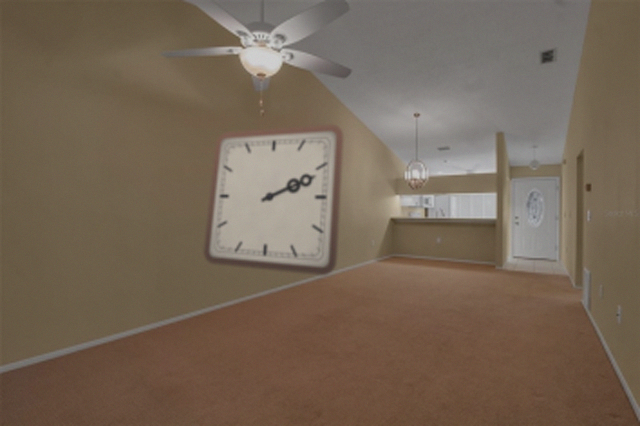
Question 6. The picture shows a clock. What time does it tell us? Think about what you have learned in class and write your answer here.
2:11
